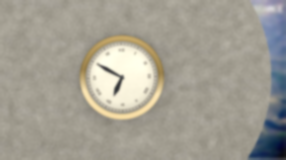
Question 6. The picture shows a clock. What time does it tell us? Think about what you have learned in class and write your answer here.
6:50
